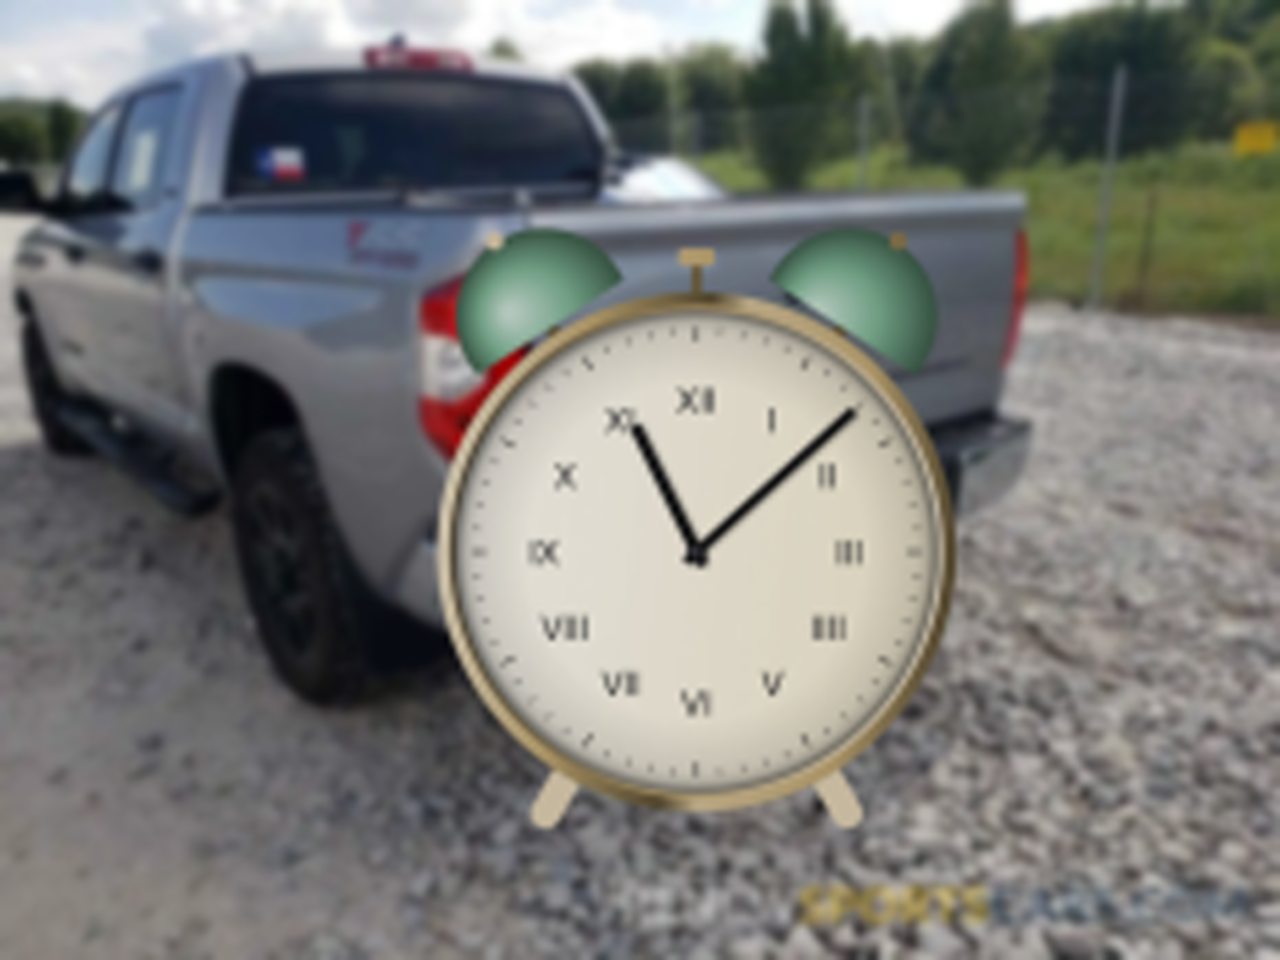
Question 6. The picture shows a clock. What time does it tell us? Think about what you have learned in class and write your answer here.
11:08
